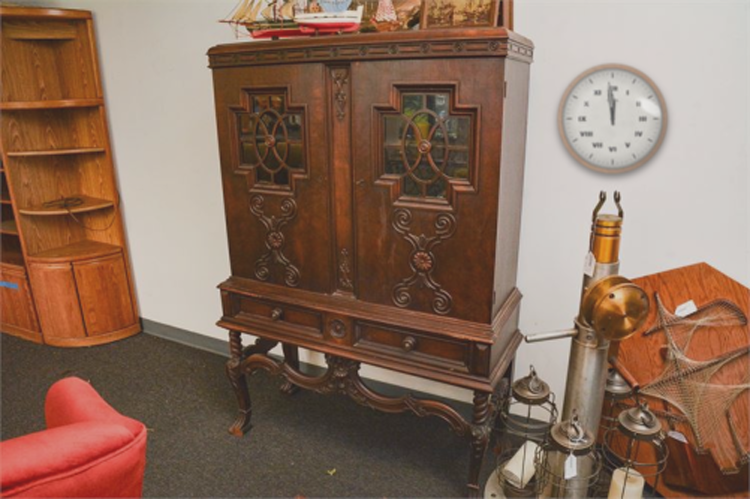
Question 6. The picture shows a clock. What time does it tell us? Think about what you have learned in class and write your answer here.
11:59
